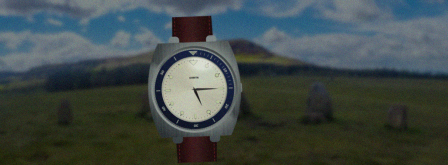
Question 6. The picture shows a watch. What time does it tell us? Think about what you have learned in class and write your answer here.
5:15
